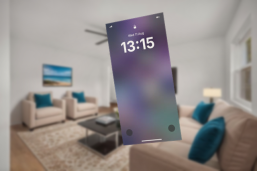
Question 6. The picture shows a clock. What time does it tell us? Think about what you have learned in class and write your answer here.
13:15
